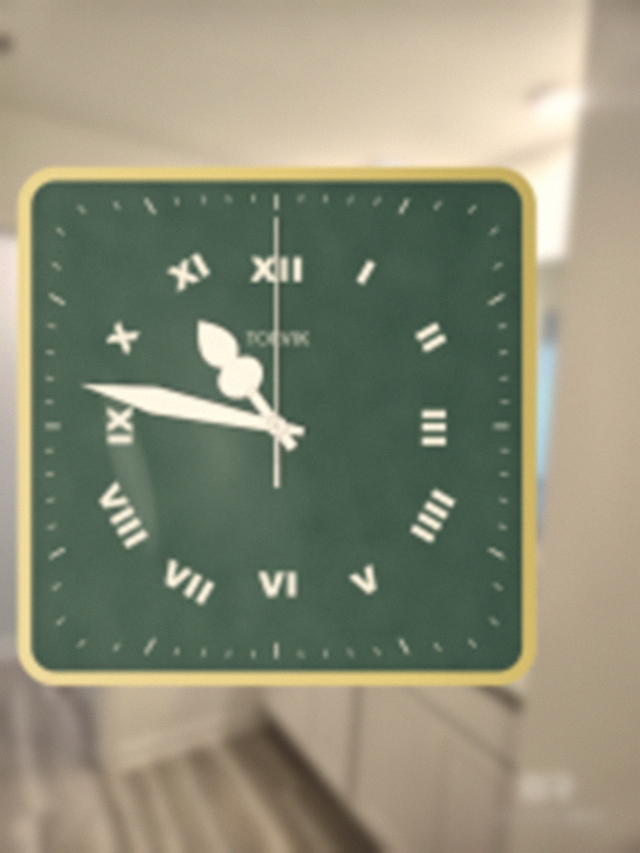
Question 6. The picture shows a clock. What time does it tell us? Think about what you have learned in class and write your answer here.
10:47:00
